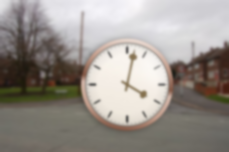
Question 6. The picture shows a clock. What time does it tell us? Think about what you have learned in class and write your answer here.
4:02
